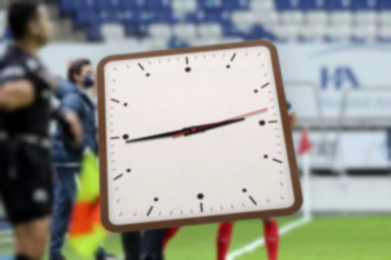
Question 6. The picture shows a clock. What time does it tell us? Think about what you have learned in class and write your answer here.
2:44:13
